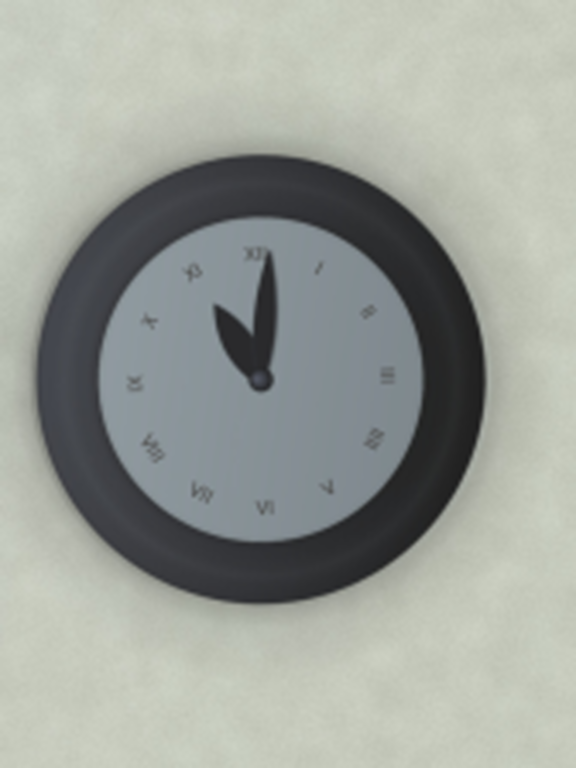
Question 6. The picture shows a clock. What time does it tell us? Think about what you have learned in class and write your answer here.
11:01
